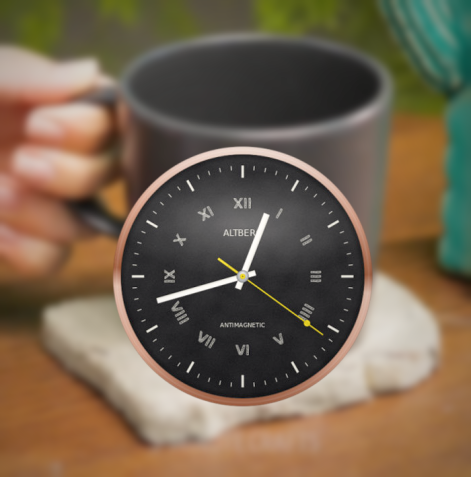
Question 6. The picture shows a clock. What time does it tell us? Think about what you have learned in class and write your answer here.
12:42:21
